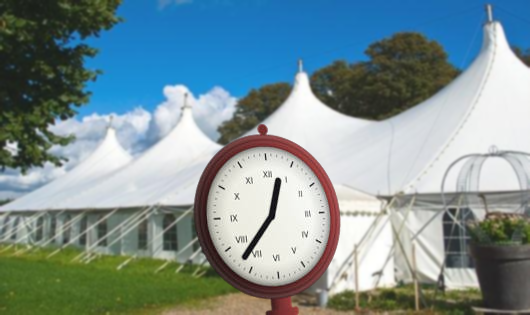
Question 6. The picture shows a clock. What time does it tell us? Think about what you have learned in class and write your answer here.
12:37
